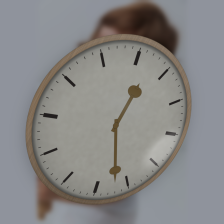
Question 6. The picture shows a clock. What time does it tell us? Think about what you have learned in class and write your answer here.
12:27
